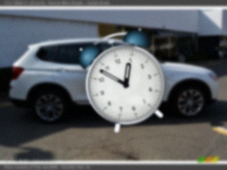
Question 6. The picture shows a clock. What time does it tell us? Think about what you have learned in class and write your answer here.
12:53
